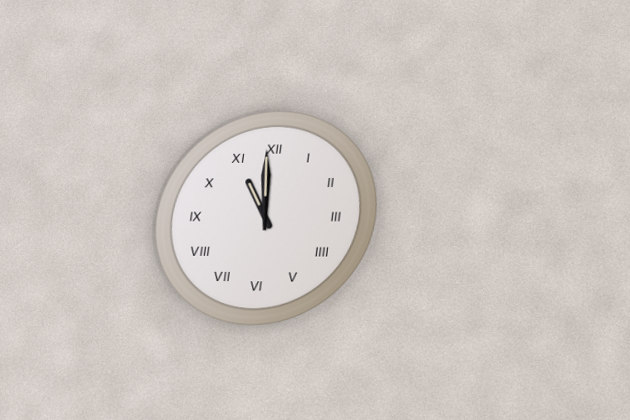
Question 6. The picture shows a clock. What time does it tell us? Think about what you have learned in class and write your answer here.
10:59
